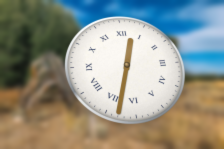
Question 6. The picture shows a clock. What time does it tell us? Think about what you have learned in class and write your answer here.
12:33
